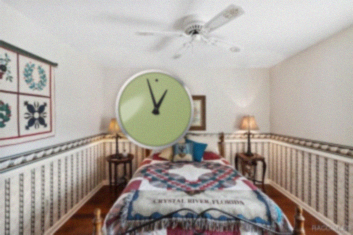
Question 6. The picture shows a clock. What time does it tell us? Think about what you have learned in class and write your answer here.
12:57
